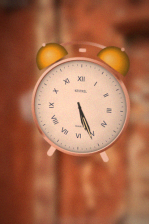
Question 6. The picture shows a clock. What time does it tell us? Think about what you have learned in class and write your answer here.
5:26
